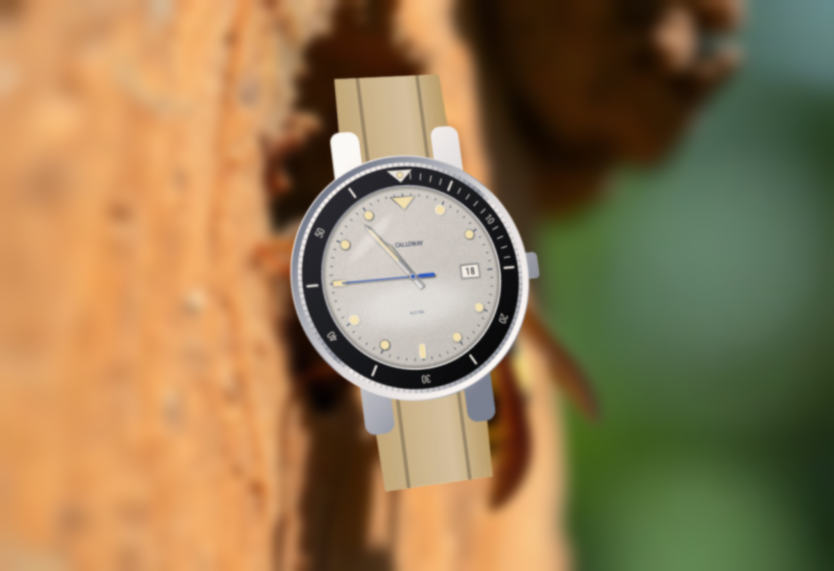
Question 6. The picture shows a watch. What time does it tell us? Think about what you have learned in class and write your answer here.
10:53:45
